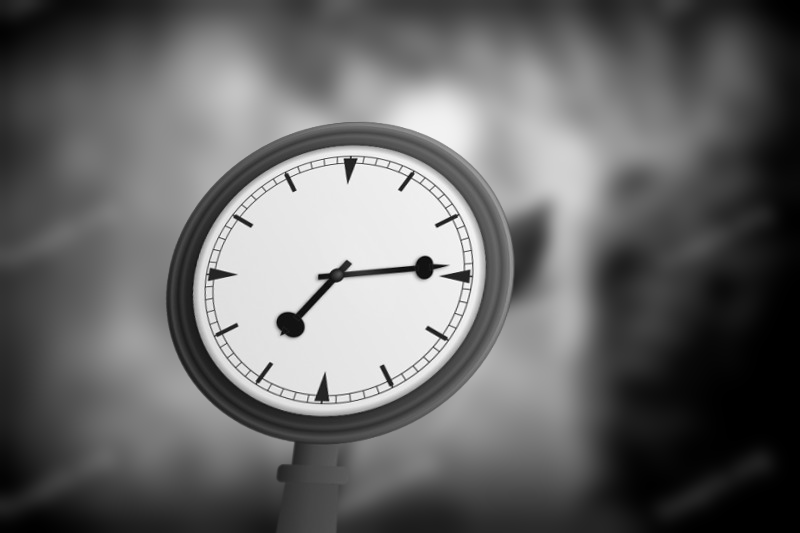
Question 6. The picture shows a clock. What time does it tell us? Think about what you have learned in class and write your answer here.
7:14
